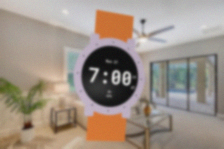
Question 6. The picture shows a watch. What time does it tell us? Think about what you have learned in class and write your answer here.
7:00
